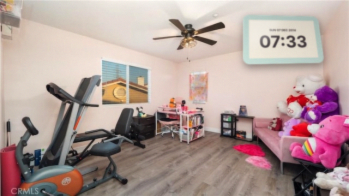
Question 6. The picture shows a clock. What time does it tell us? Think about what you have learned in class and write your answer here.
7:33
